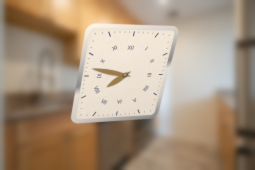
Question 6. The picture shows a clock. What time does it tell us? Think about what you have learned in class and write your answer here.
7:47
